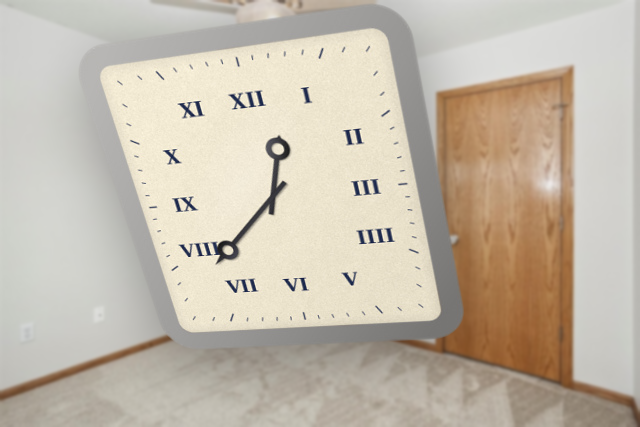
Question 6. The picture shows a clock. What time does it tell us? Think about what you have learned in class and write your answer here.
12:38
